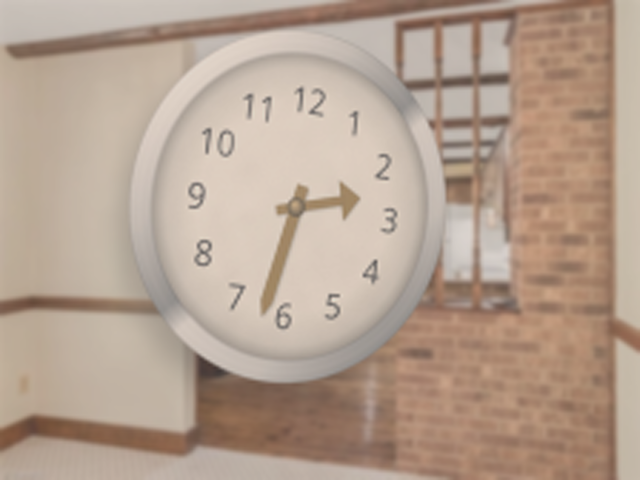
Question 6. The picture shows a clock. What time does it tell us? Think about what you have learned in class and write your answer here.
2:32
